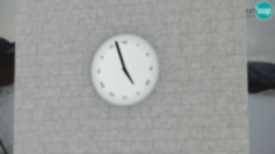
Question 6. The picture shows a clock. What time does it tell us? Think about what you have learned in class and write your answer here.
4:57
